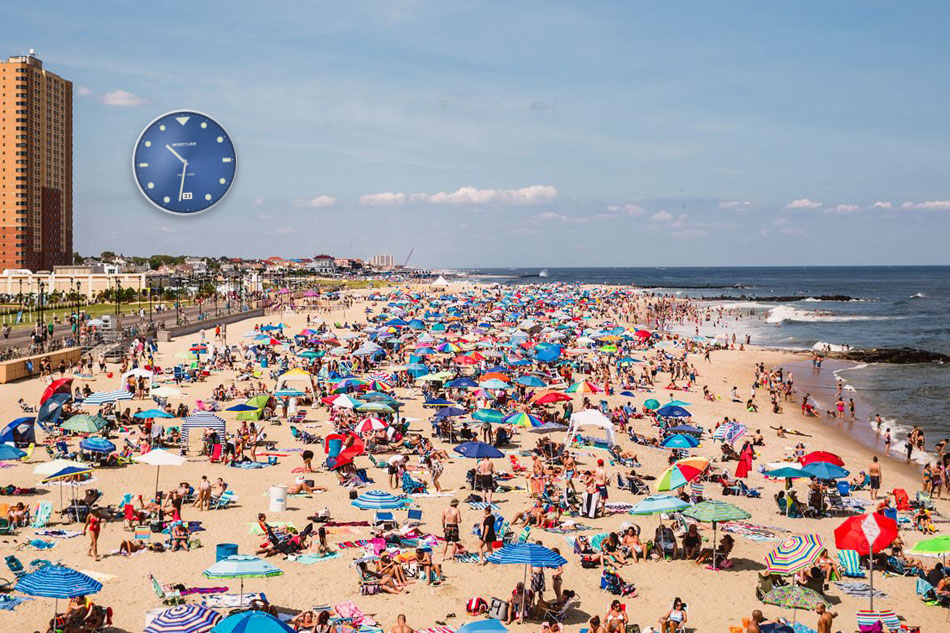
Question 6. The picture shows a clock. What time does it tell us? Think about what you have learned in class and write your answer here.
10:32
